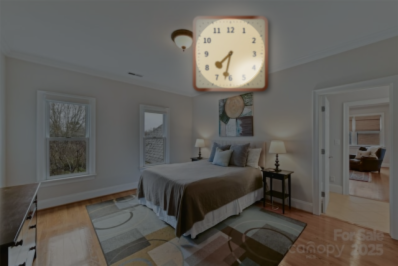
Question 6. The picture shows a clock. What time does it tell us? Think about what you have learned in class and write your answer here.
7:32
